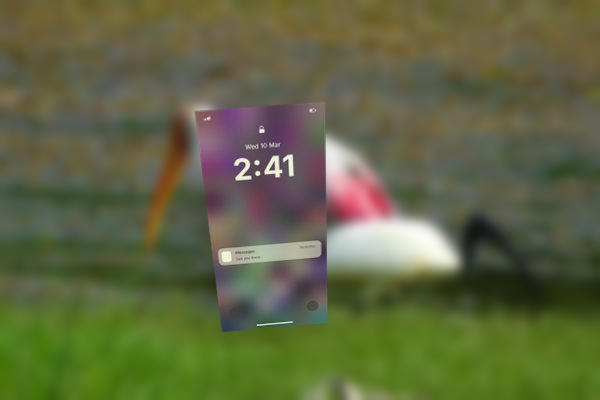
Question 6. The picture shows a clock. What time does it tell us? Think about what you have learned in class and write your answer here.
2:41
